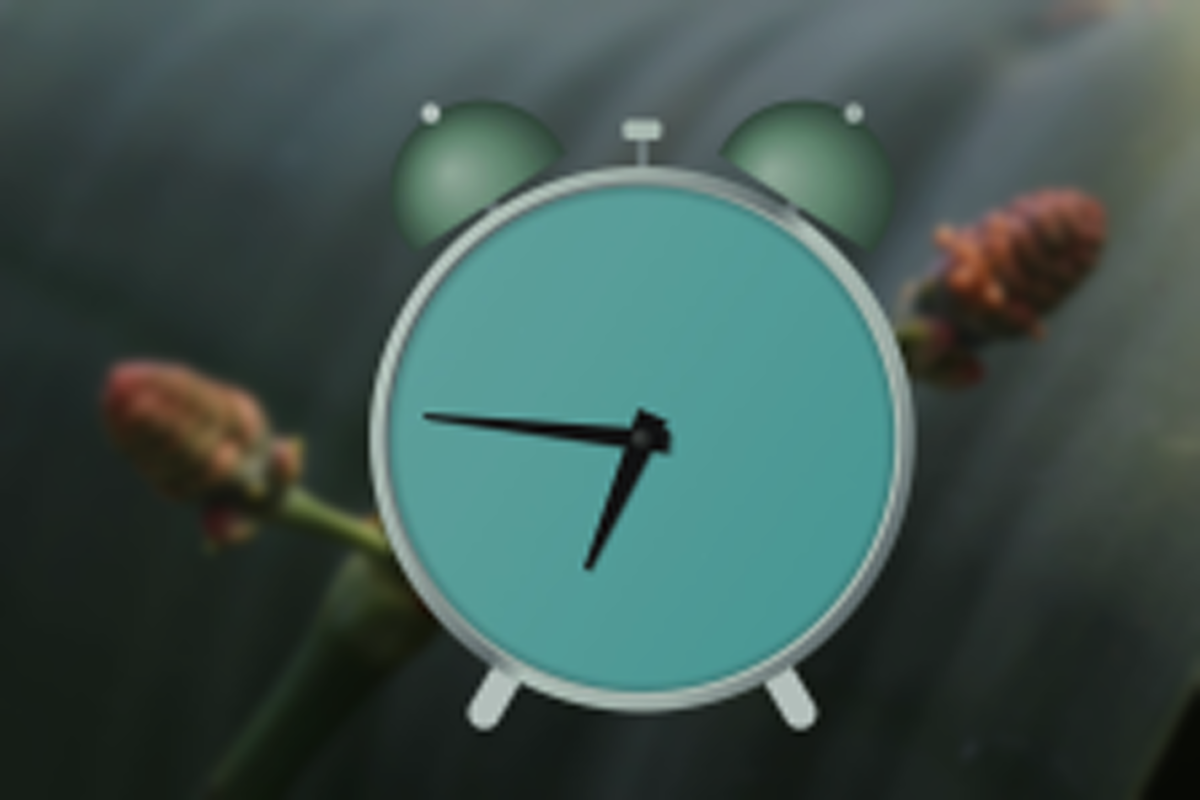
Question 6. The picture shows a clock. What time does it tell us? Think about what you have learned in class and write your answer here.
6:46
